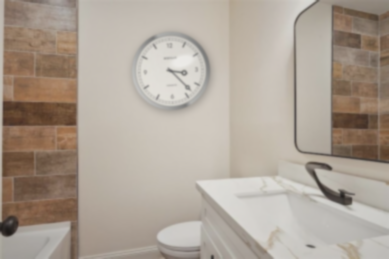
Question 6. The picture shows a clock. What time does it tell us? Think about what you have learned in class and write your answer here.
3:23
